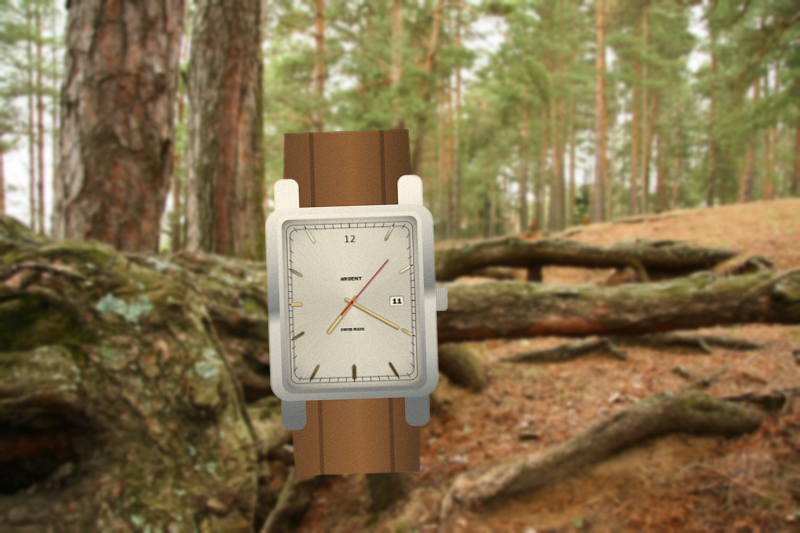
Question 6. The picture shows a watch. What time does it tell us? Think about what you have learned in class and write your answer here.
7:20:07
